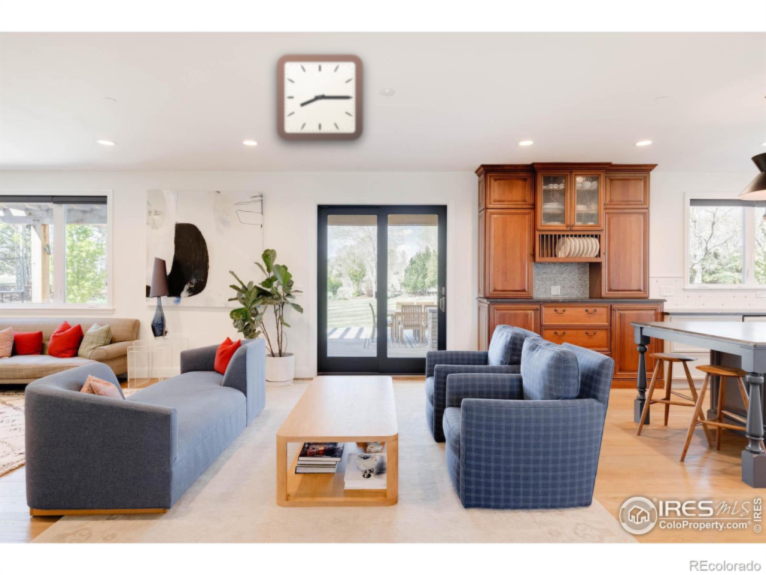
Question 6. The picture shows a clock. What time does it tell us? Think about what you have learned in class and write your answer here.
8:15
